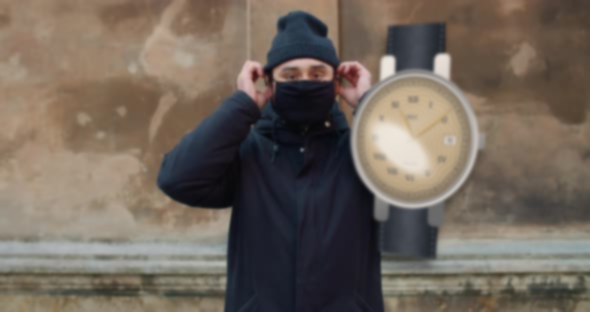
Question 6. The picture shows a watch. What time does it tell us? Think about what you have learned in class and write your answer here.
11:09
